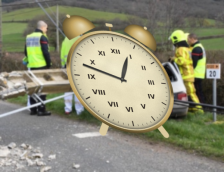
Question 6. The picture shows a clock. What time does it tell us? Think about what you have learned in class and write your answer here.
12:48
